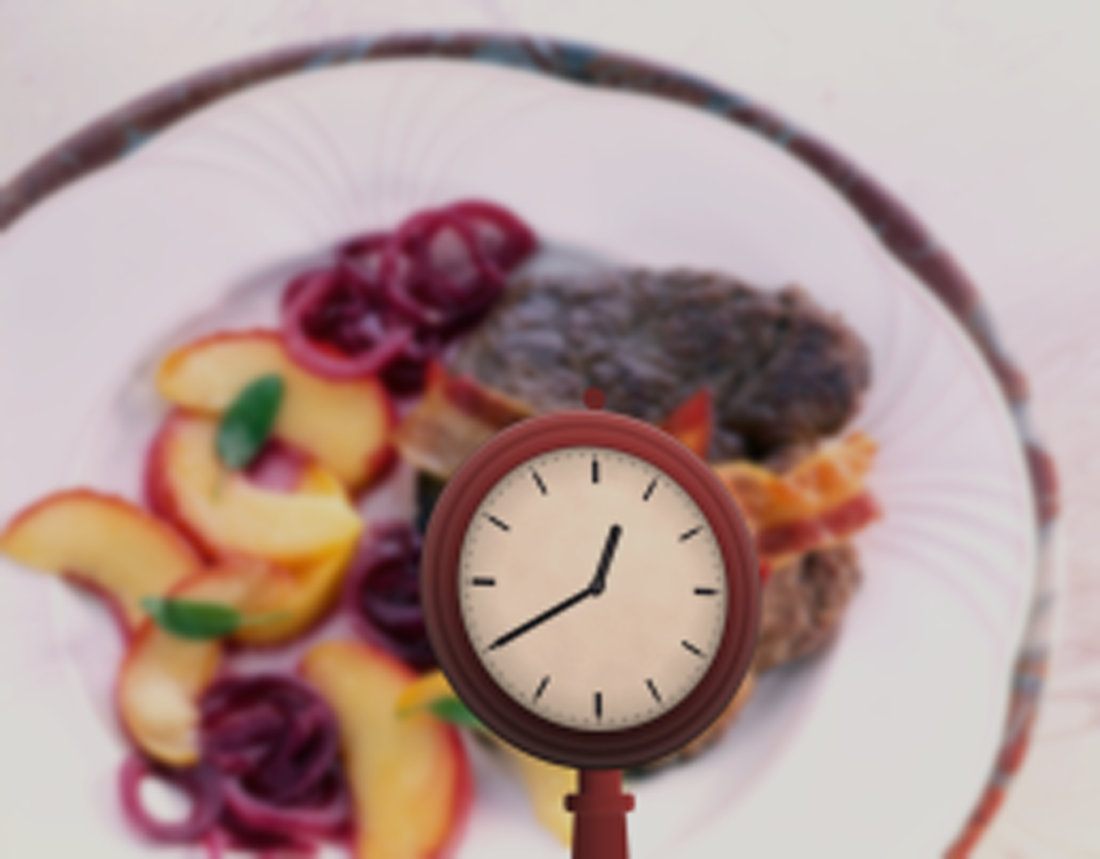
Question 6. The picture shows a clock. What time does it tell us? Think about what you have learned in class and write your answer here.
12:40
